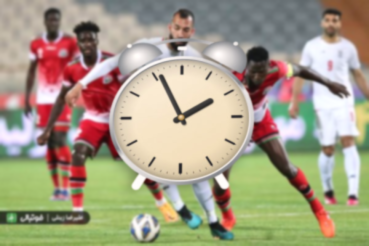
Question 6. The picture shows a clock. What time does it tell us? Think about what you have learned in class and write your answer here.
1:56
